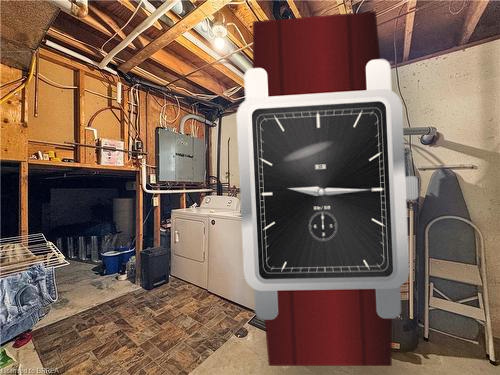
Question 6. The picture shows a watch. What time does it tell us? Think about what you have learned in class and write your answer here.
9:15
